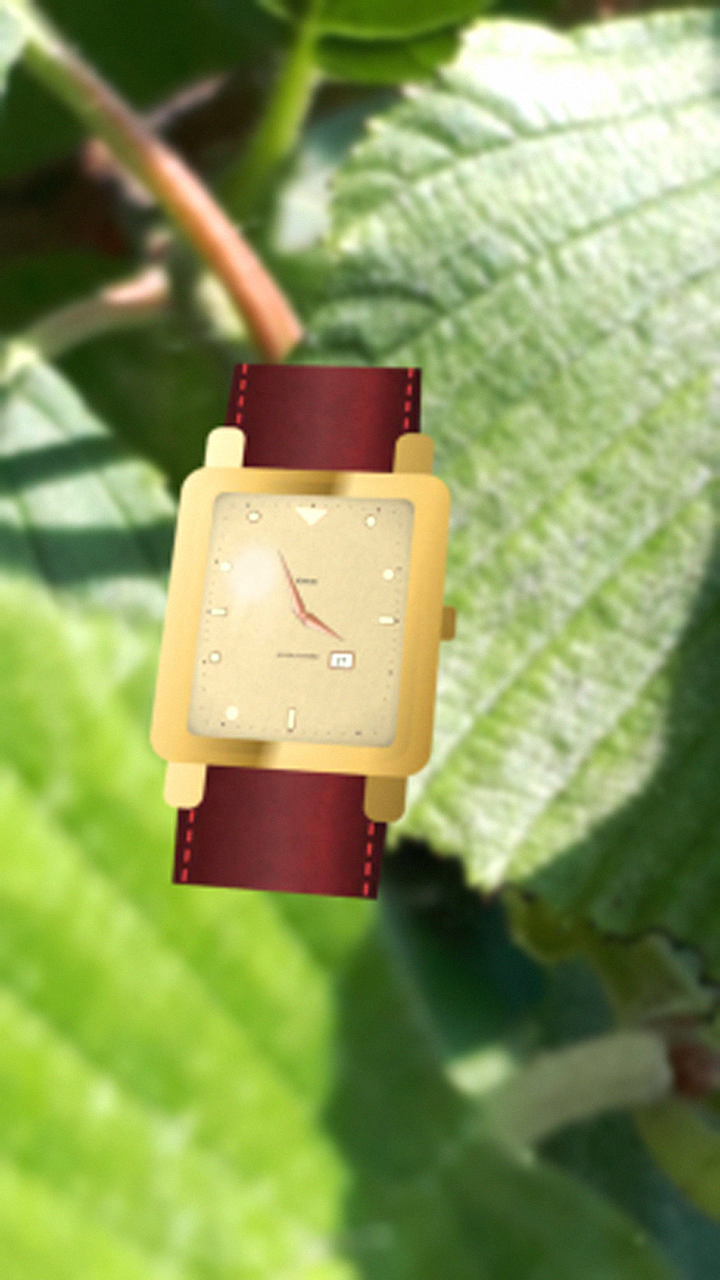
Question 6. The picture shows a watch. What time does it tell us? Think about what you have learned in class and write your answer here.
3:56
